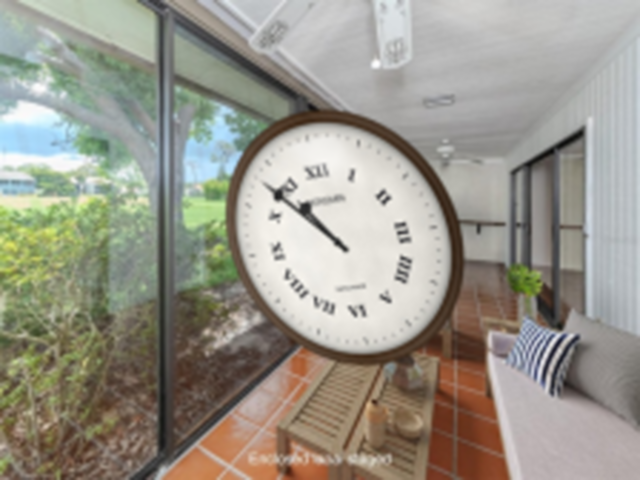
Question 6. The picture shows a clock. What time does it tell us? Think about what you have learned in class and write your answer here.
10:53
